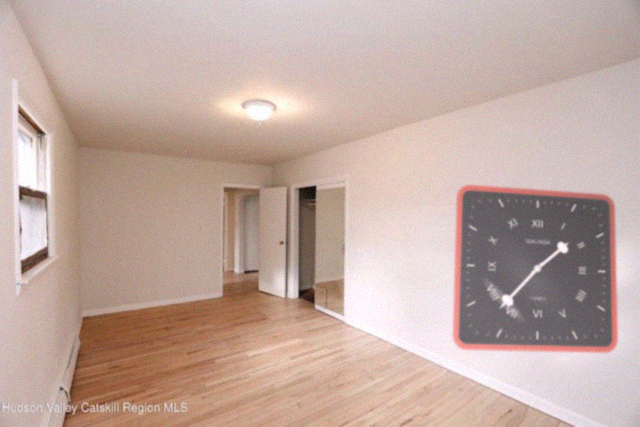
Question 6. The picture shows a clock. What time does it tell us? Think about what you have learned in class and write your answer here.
1:37
